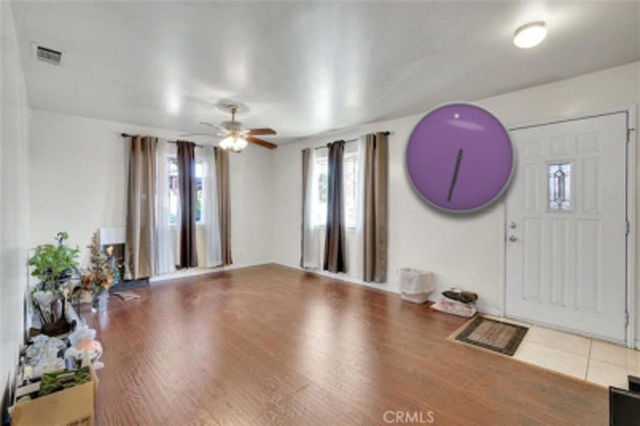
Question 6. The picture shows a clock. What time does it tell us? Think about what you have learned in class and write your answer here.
6:33
